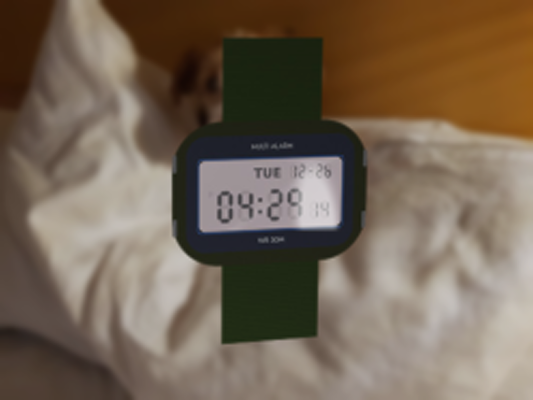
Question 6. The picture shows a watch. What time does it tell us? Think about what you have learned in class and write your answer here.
4:29:14
